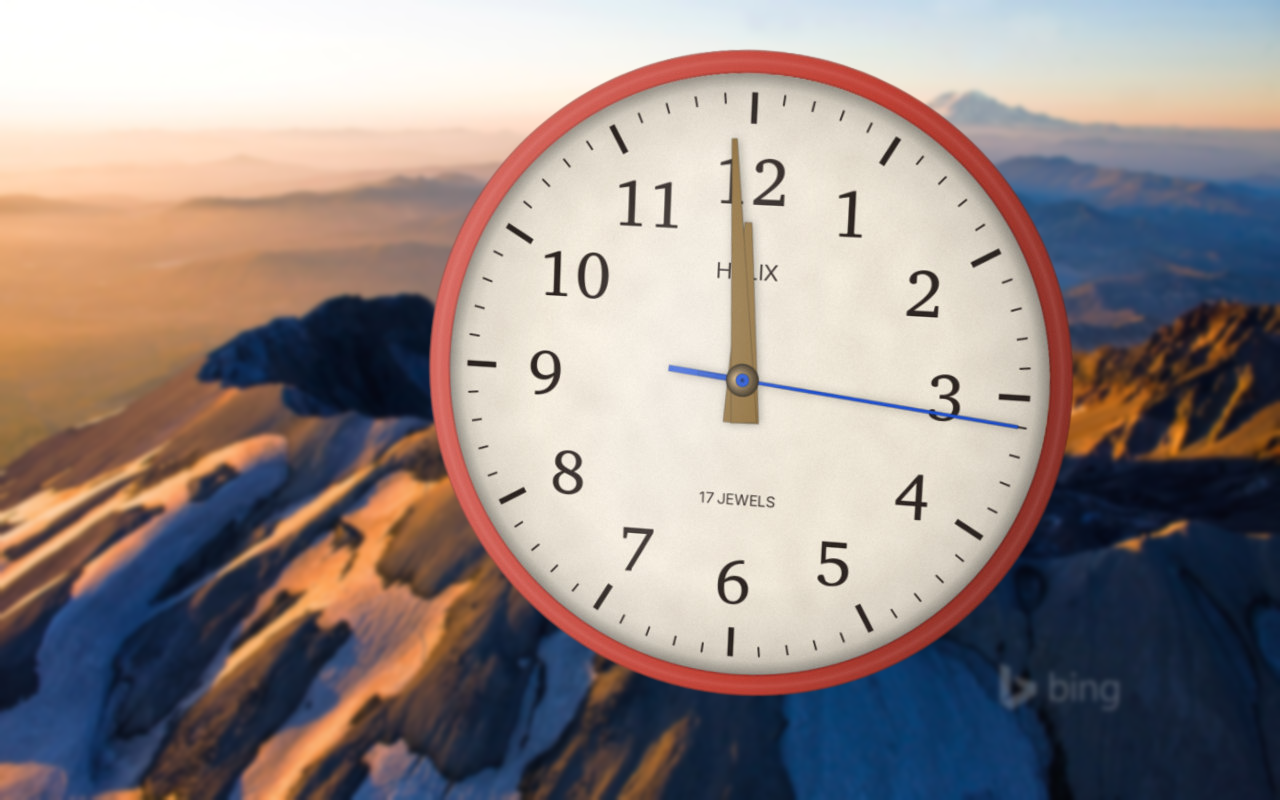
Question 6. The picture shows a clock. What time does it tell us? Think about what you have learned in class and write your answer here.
11:59:16
